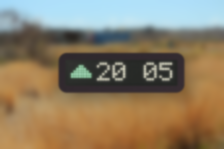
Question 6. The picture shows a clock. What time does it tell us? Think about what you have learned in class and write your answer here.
20:05
